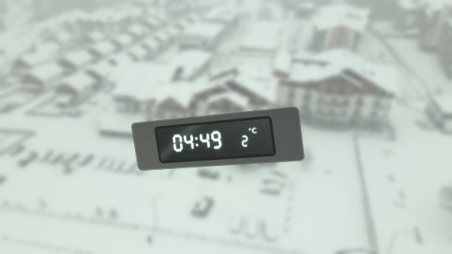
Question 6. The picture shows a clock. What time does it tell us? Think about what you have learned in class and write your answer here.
4:49
